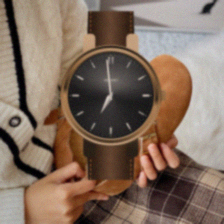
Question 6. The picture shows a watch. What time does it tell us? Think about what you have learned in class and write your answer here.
6:59
